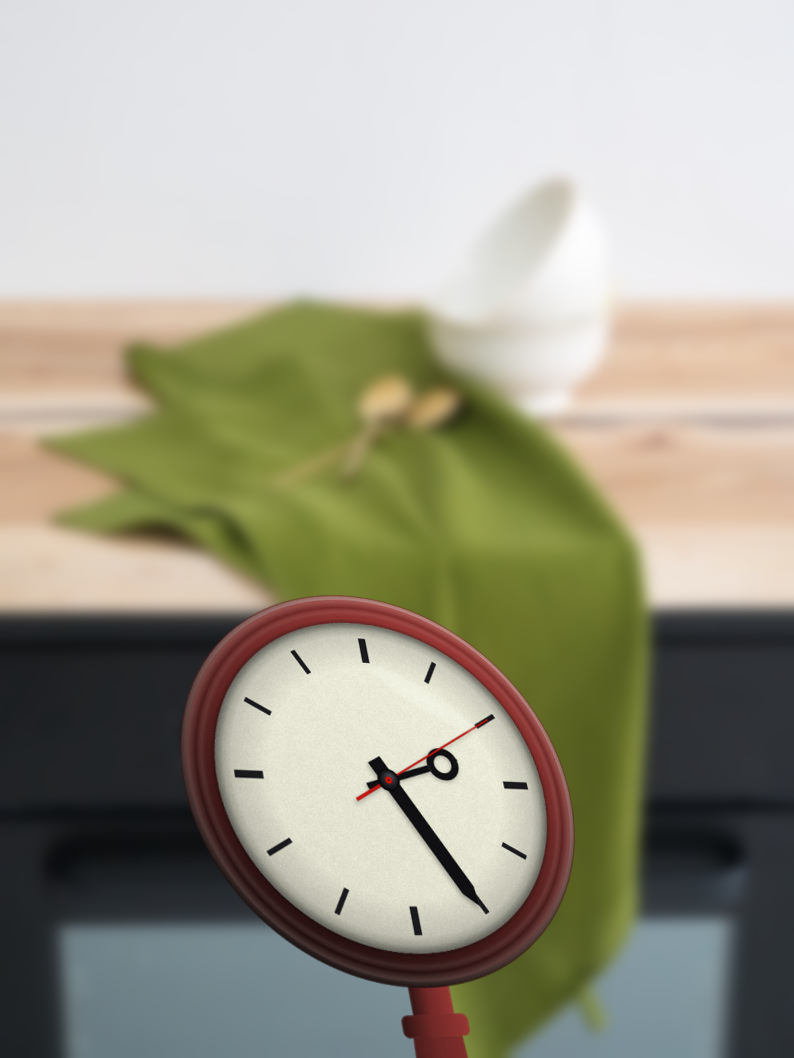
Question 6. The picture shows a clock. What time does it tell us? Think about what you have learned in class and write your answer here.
2:25:10
